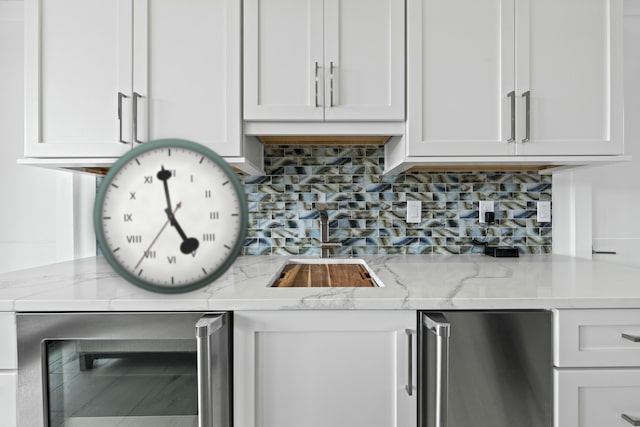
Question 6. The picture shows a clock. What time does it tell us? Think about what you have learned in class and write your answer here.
4:58:36
